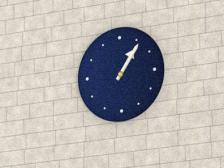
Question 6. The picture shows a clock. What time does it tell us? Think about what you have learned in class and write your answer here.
1:06
